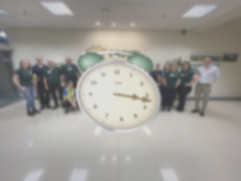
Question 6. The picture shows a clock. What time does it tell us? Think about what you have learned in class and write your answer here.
3:17
